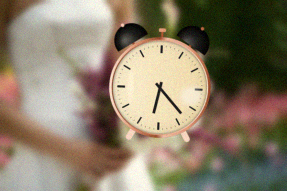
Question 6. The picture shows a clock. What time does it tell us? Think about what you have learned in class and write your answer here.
6:23
